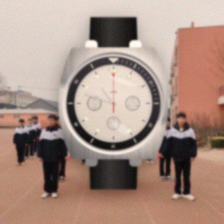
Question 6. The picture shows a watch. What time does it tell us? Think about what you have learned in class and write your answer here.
10:48
